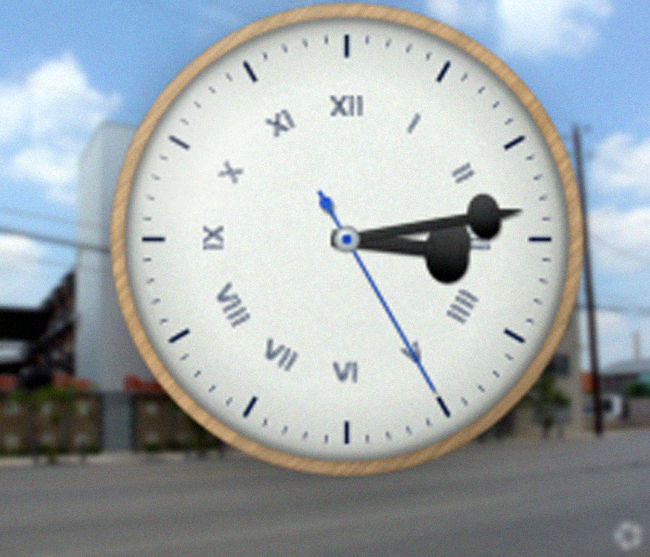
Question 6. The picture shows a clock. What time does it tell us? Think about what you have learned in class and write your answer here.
3:13:25
